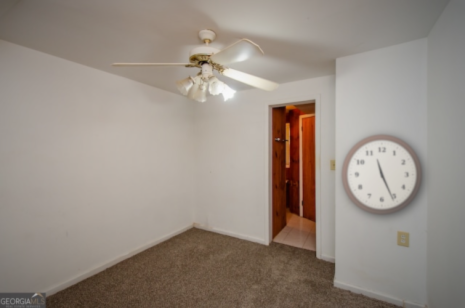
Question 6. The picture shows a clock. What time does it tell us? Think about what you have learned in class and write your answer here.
11:26
